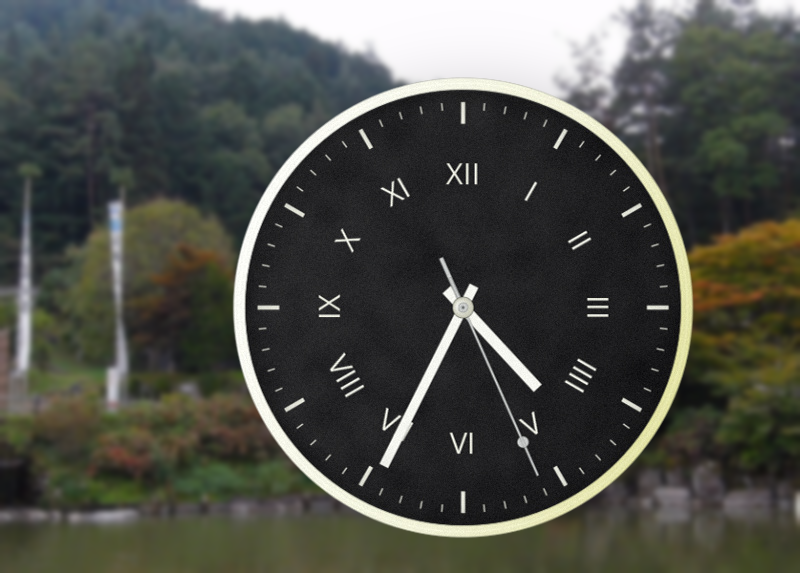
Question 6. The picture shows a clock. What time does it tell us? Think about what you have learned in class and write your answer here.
4:34:26
